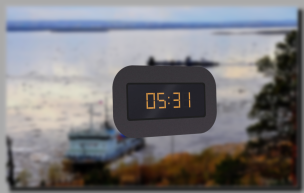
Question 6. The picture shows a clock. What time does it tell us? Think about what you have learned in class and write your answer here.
5:31
